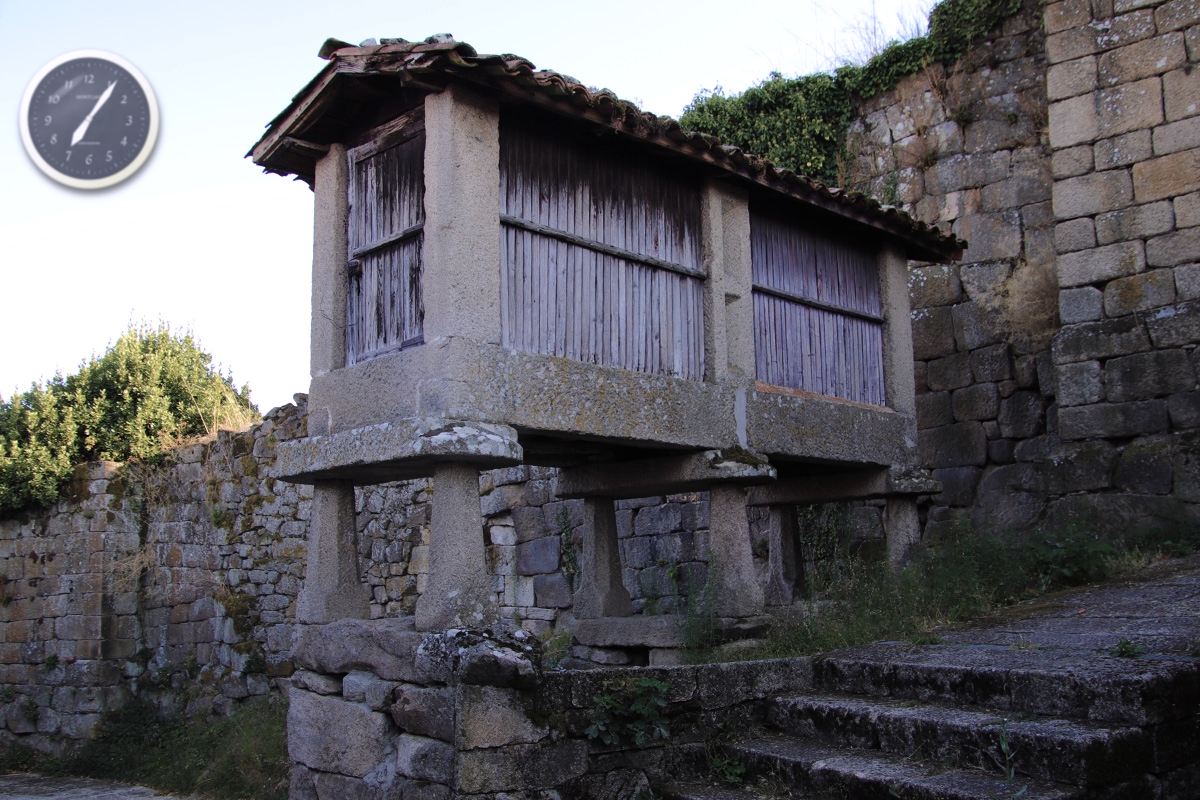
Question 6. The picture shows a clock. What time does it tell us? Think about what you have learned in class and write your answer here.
7:06
